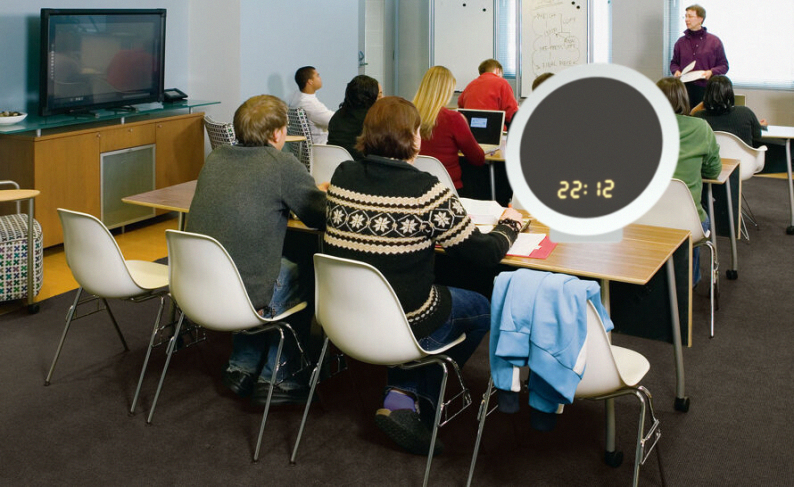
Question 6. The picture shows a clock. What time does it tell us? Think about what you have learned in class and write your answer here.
22:12
